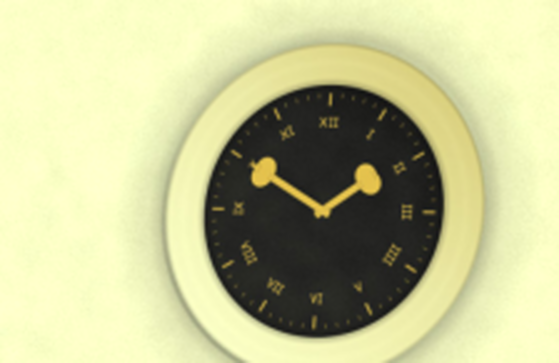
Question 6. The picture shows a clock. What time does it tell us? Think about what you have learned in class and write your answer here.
1:50
